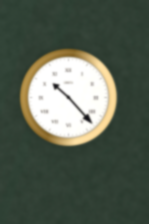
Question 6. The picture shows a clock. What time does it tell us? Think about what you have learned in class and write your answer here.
10:23
